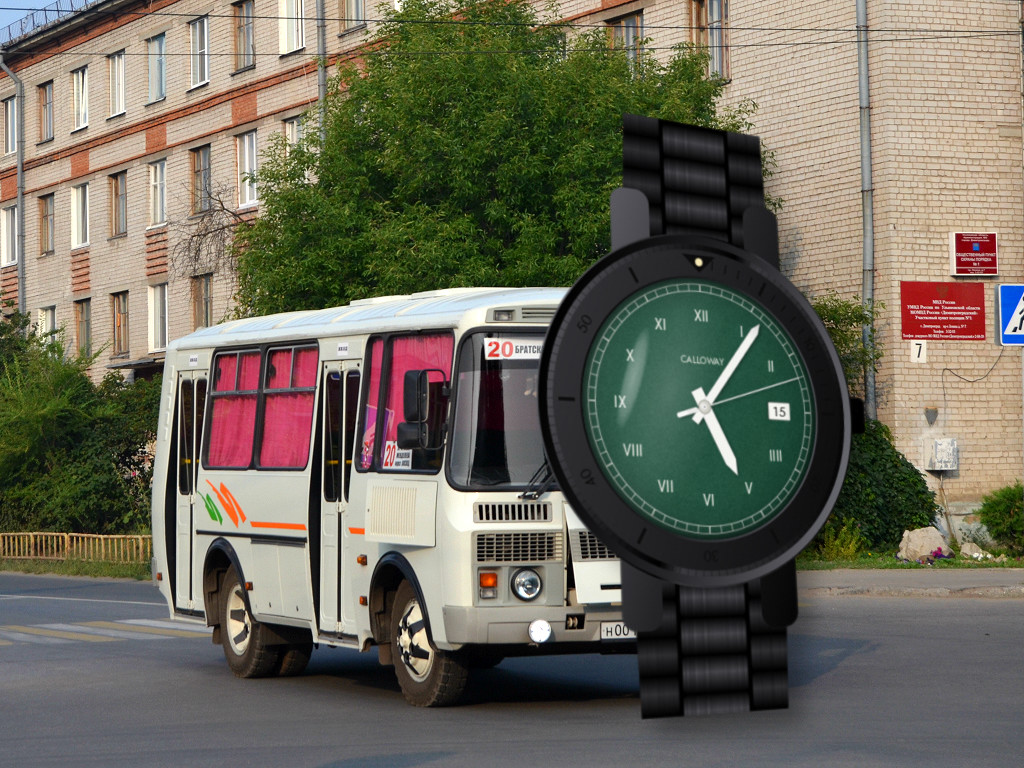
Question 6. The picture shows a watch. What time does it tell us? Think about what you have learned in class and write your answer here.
5:06:12
